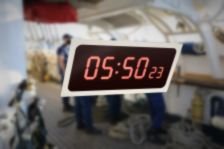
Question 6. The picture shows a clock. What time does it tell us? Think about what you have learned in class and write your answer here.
5:50:23
